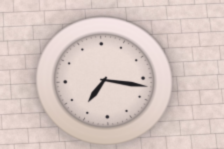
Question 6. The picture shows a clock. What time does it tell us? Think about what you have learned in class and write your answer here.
7:17
